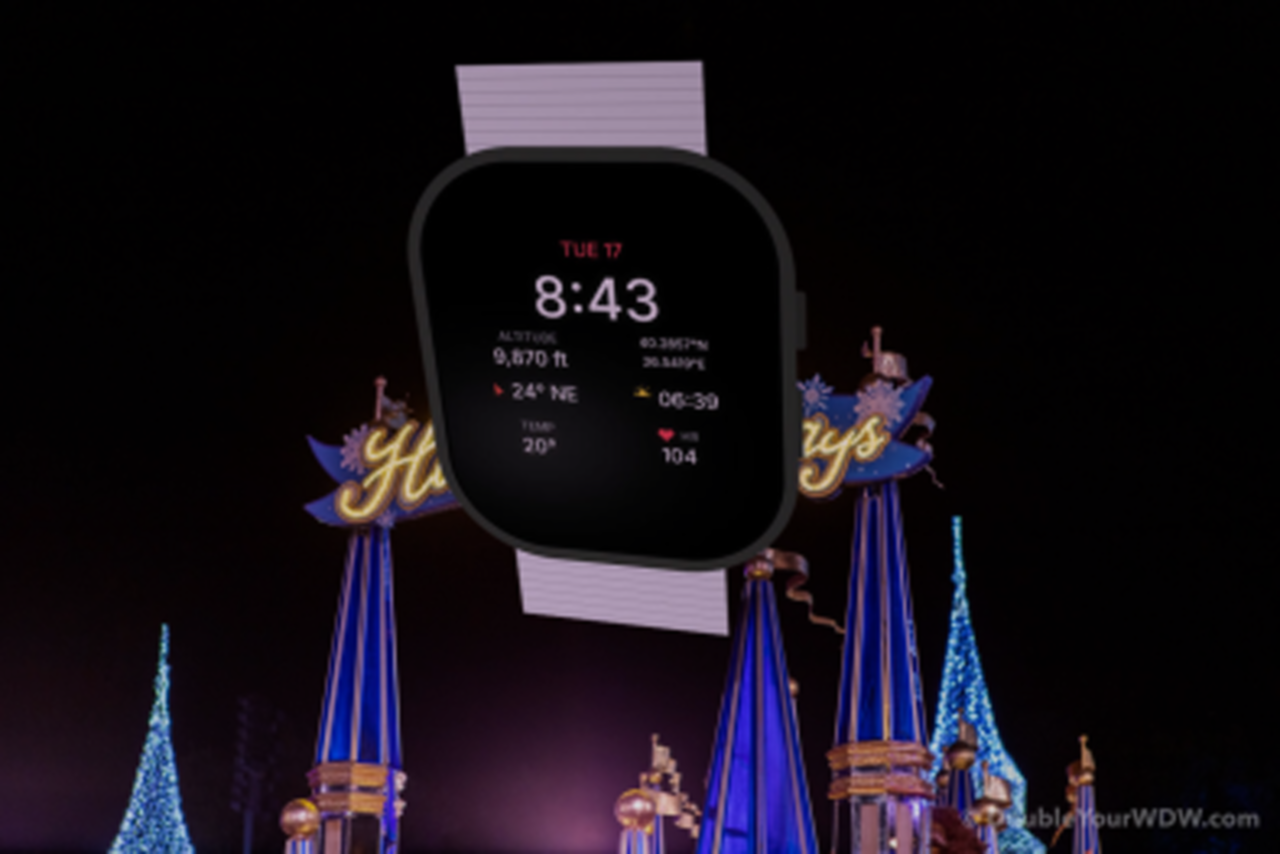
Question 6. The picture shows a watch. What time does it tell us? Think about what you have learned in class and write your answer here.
8:43
